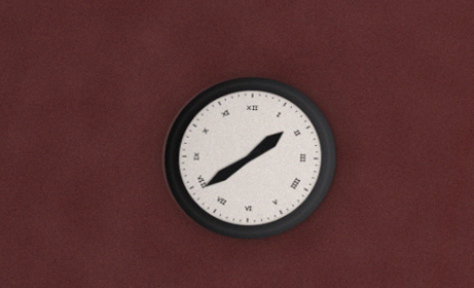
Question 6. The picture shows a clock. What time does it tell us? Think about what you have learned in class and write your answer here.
1:39
